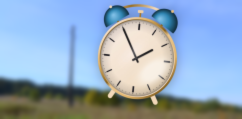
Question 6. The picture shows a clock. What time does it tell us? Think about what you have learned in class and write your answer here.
1:55
